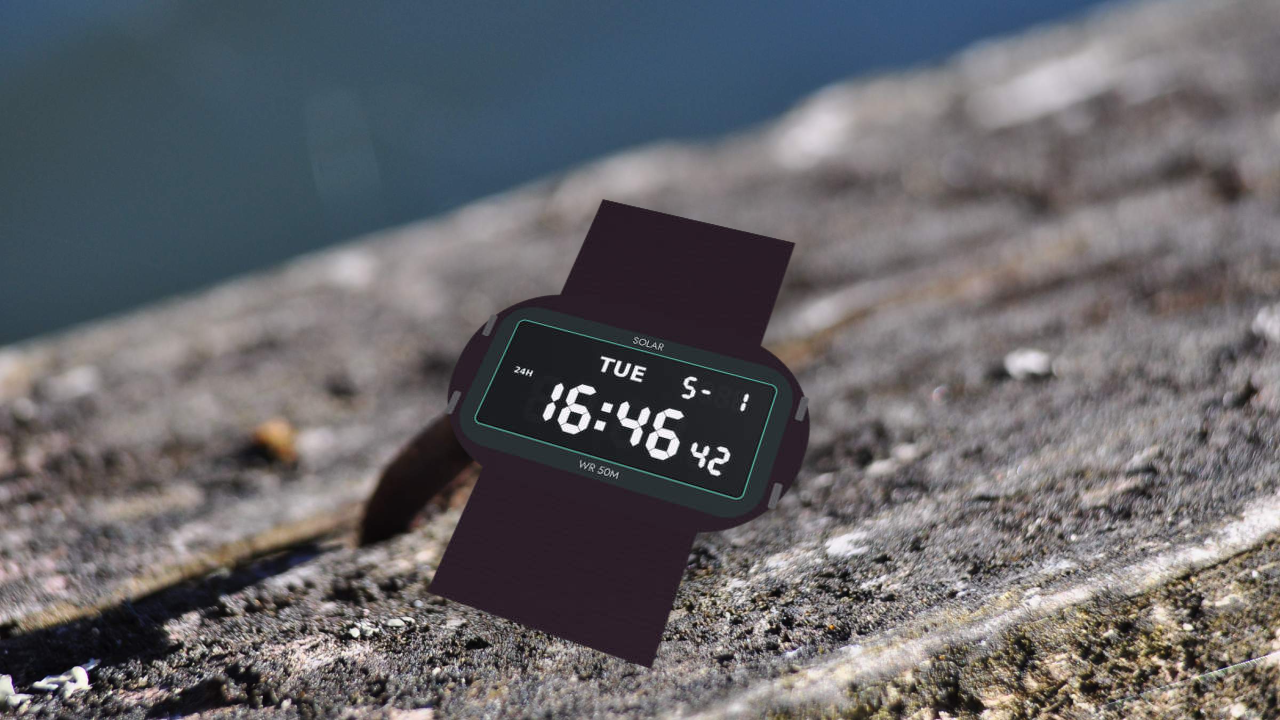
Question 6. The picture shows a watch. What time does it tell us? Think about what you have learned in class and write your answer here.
16:46:42
